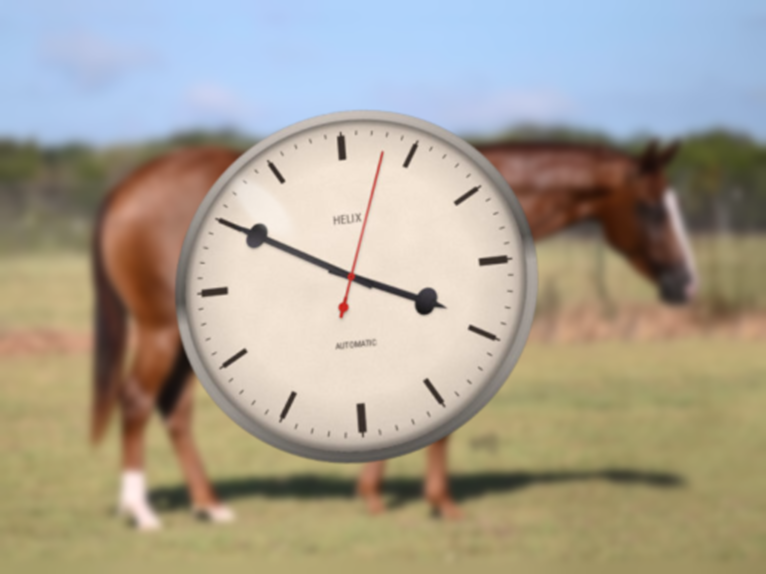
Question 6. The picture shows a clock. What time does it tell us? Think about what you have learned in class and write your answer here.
3:50:03
